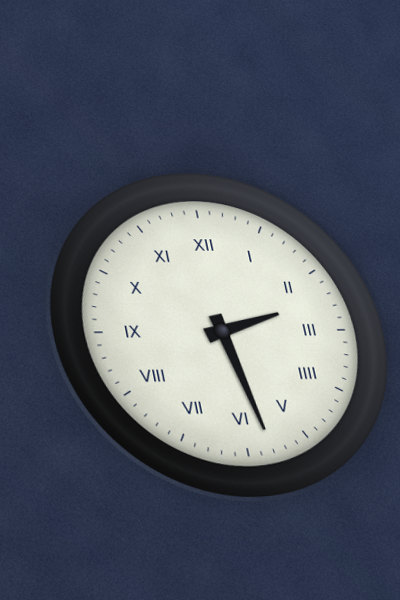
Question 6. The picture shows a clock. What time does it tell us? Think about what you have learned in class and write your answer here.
2:28
